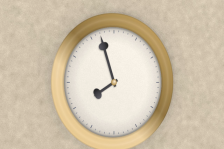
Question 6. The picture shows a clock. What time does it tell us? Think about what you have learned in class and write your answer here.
7:57
